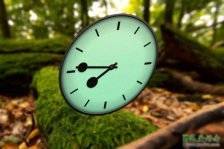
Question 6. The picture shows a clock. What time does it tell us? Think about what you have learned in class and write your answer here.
7:46
